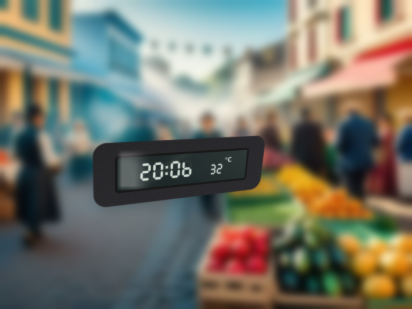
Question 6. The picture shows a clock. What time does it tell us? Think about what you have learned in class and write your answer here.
20:06
